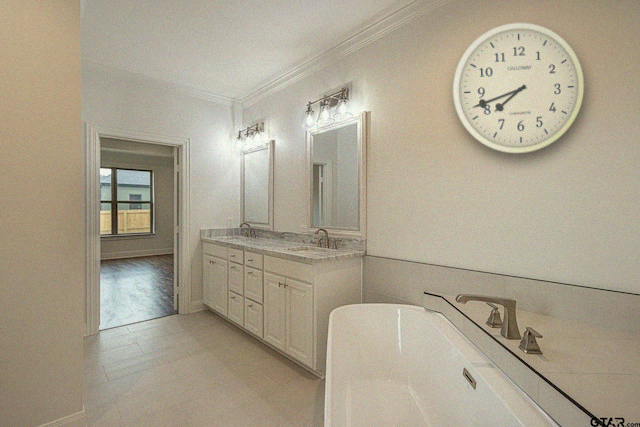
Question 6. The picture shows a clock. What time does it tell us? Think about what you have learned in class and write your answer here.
7:42
